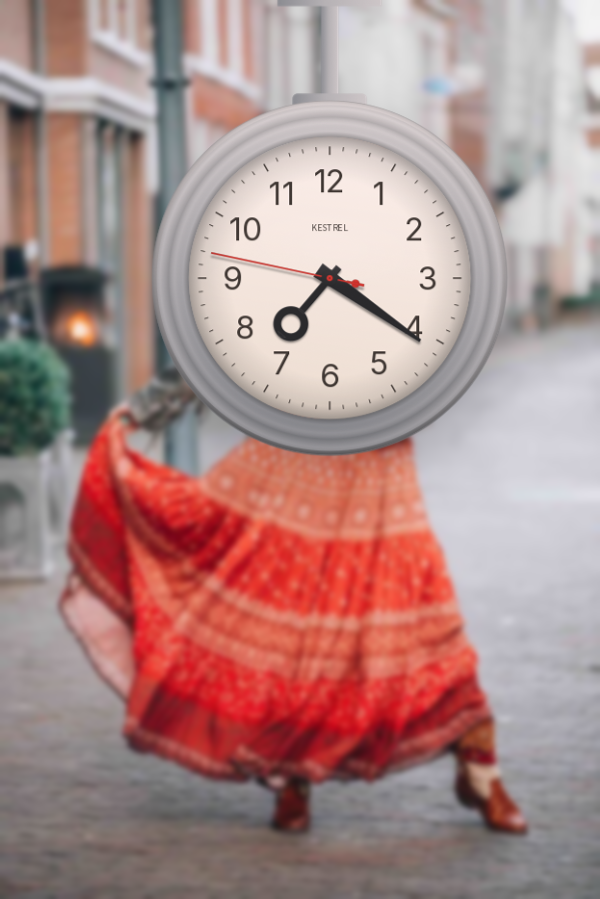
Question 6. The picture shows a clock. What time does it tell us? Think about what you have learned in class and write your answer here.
7:20:47
